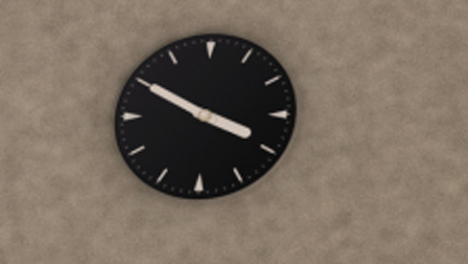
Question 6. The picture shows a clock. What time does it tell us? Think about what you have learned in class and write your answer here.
3:50
